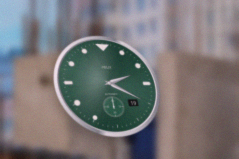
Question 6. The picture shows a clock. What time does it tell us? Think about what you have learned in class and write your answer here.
2:20
